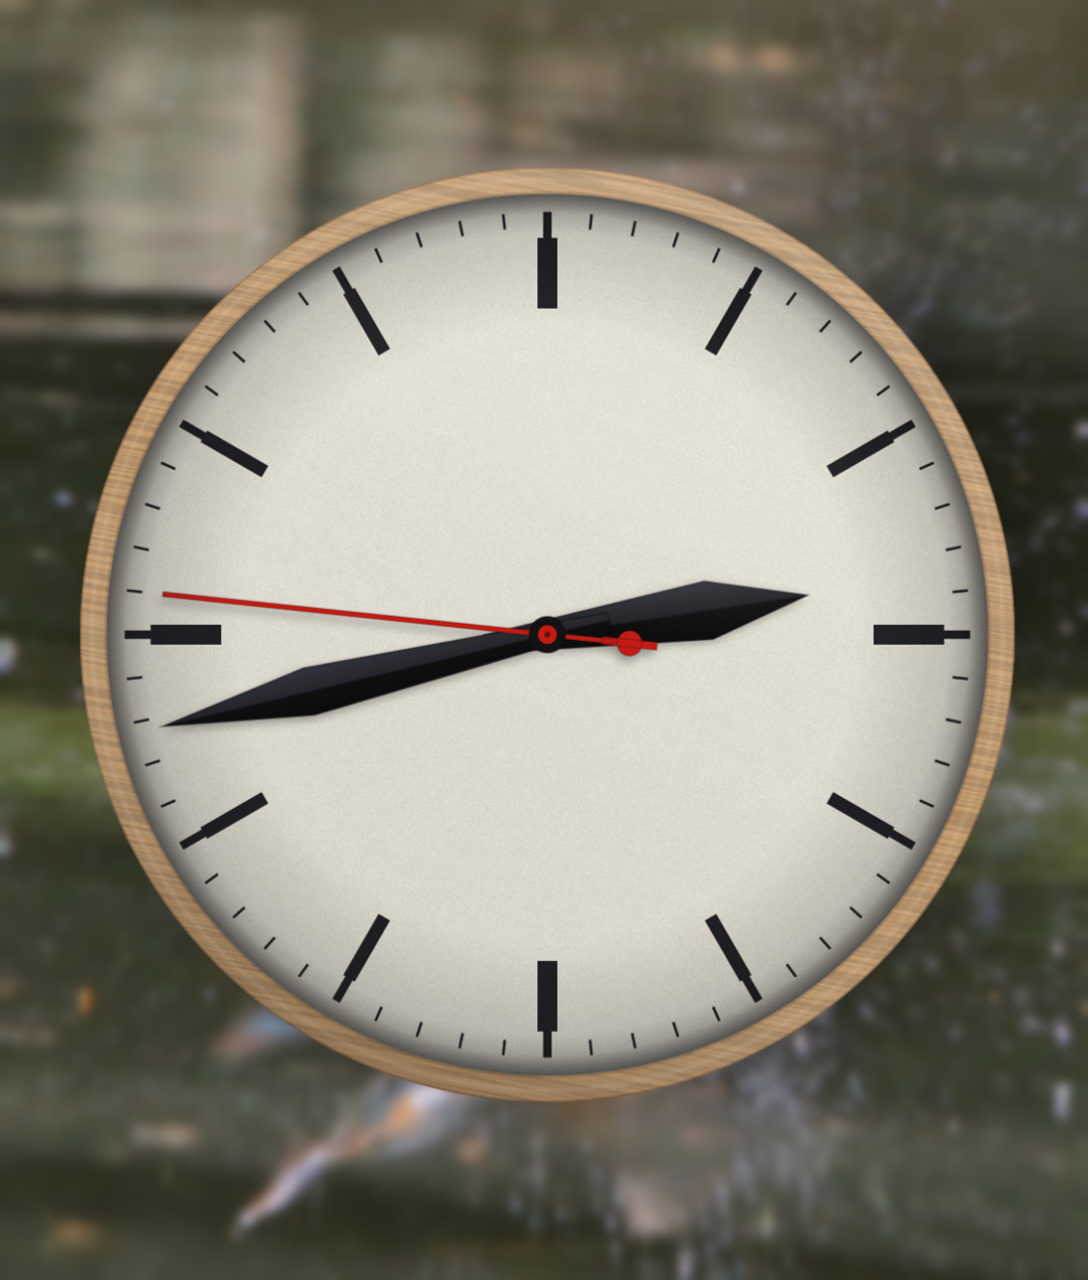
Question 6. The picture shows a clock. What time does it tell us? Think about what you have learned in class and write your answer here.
2:42:46
